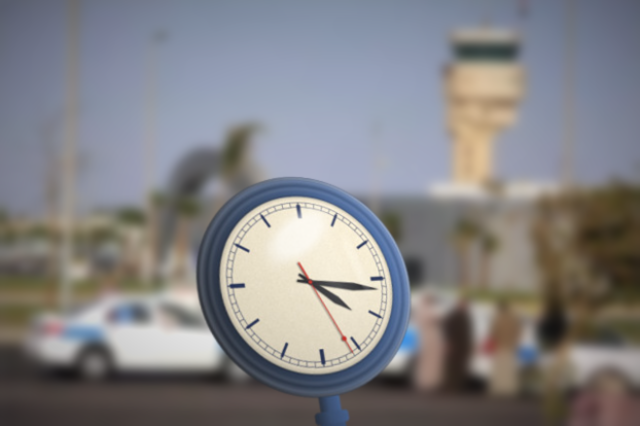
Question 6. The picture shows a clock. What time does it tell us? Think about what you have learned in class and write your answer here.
4:16:26
